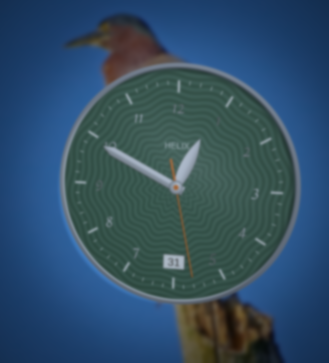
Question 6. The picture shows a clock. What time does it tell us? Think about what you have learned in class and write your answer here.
12:49:28
